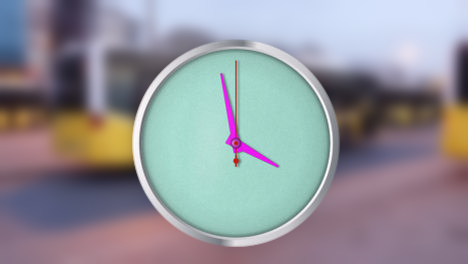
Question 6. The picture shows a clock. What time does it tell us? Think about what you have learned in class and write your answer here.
3:58:00
